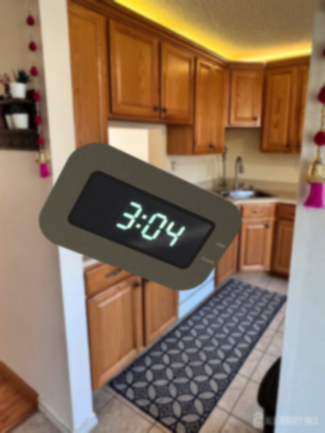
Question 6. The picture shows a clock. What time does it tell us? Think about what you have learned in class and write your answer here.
3:04
